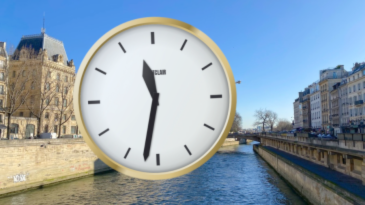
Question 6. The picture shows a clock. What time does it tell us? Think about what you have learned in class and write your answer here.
11:32
